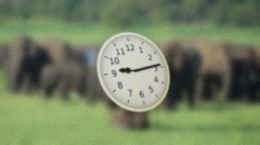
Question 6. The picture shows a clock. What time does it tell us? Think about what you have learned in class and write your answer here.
9:14
